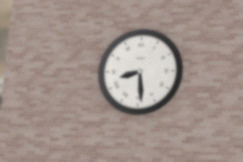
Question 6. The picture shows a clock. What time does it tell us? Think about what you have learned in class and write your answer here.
8:29
